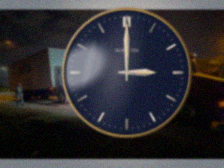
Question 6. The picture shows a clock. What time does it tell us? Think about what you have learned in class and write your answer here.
3:00
